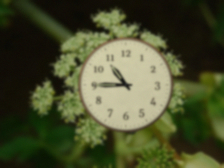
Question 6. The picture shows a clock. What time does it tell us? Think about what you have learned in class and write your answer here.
10:45
